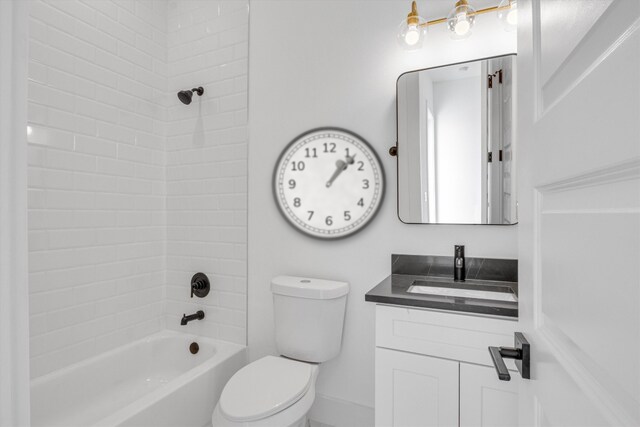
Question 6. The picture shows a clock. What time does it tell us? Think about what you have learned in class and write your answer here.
1:07
